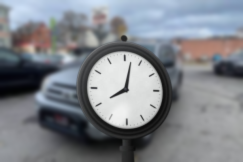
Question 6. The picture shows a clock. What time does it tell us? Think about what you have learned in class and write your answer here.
8:02
